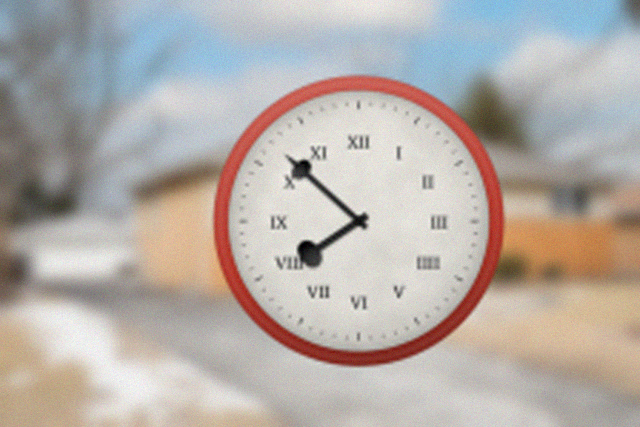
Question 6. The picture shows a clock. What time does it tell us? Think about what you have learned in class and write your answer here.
7:52
